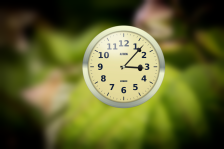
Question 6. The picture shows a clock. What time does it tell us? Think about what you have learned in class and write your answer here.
3:07
